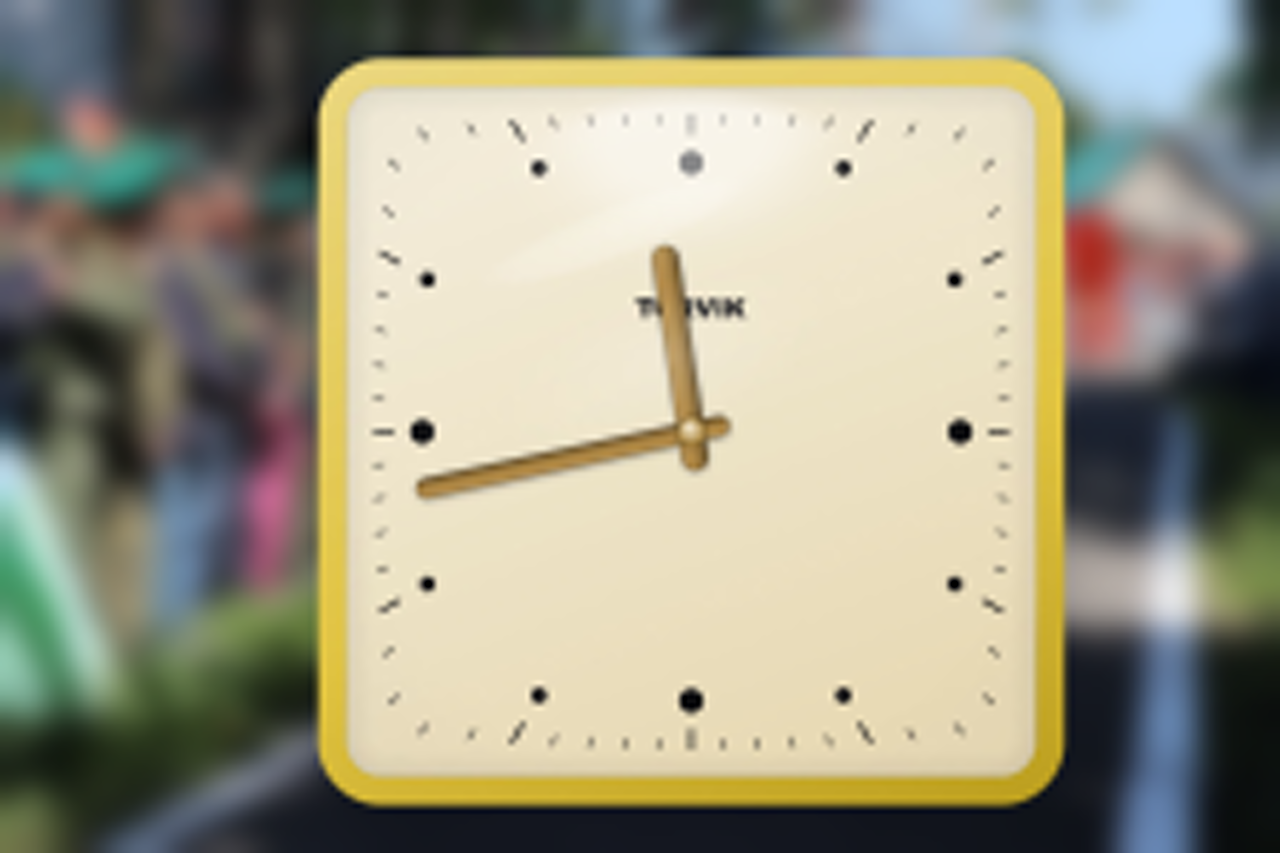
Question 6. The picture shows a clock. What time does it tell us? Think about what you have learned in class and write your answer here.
11:43
